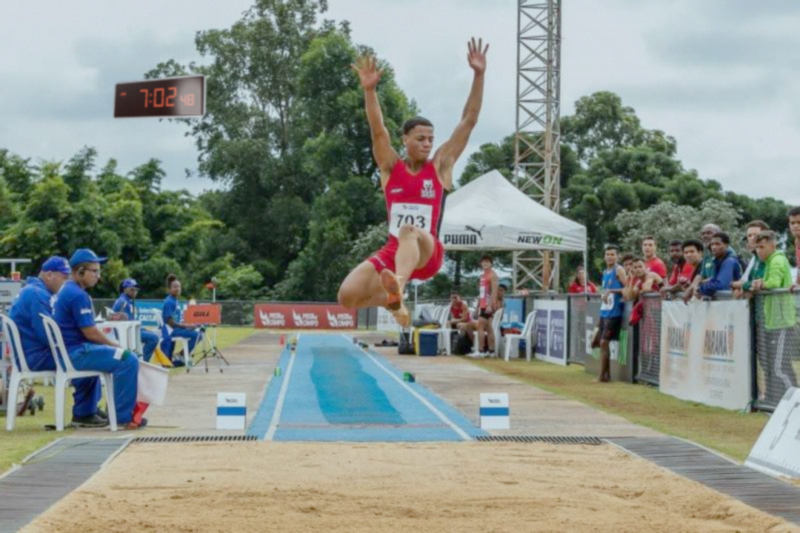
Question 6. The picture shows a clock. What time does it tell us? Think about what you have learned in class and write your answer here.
7:02
